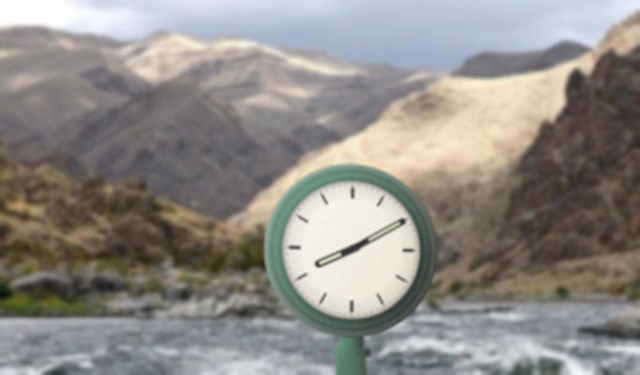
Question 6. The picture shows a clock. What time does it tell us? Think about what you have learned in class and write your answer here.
8:10
